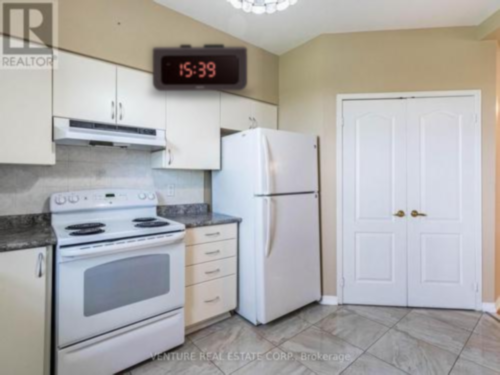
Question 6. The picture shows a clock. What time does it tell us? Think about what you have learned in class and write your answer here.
15:39
